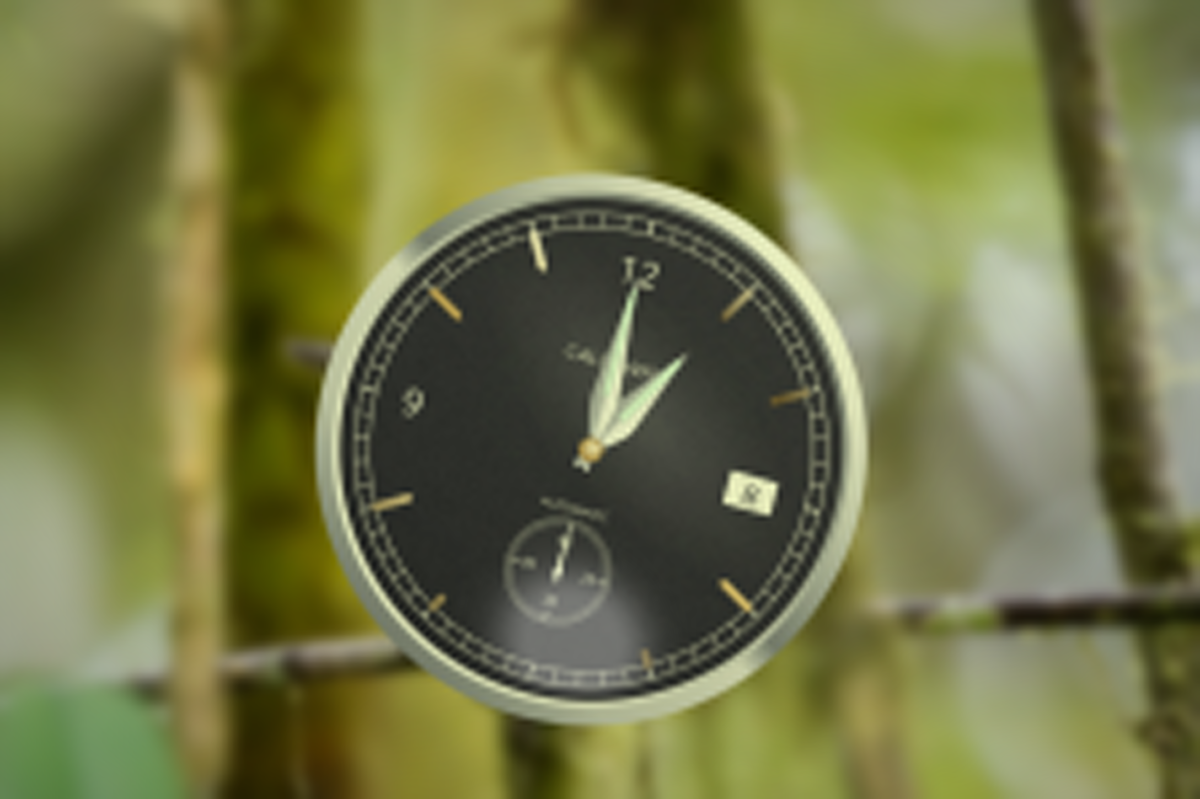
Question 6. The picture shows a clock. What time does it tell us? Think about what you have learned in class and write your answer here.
1:00
